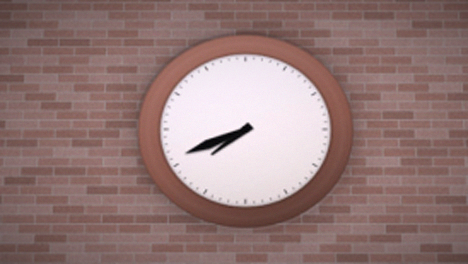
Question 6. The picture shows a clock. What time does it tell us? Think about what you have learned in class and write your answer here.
7:41
